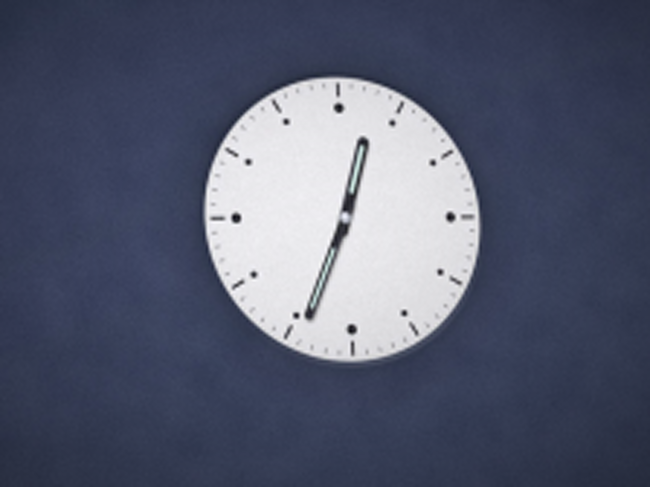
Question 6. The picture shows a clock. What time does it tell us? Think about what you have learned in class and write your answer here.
12:34
